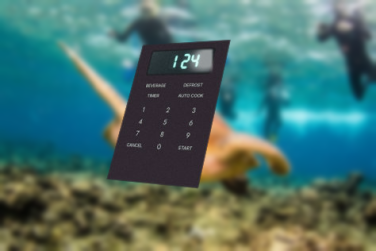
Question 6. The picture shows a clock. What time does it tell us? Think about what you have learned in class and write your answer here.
1:24
